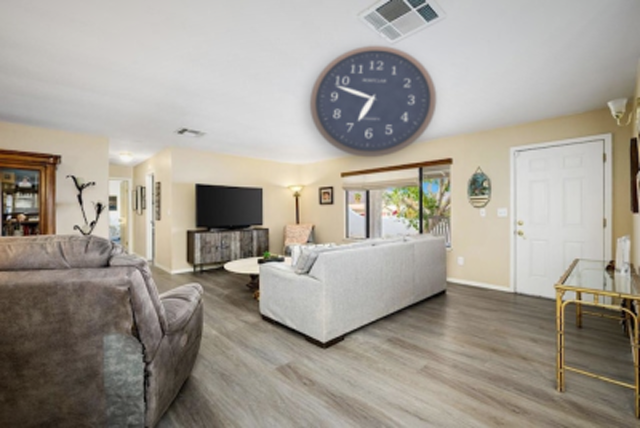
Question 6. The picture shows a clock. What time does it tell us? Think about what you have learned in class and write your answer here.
6:48
